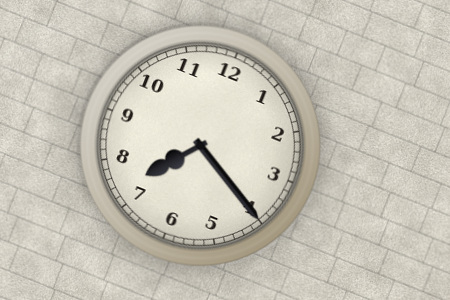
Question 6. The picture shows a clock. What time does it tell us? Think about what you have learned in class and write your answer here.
7:20
